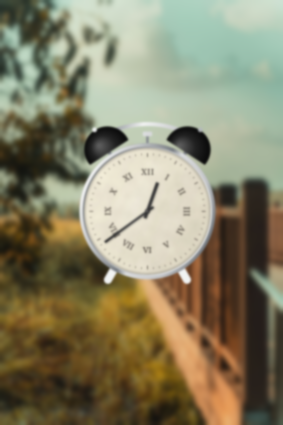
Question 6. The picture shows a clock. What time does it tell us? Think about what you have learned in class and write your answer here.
12:39
